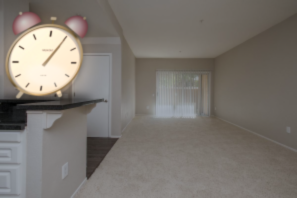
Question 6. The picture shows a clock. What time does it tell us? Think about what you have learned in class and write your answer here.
1:05
